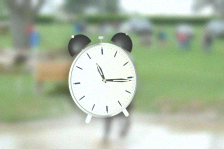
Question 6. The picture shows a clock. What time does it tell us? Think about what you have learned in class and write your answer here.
11:16
